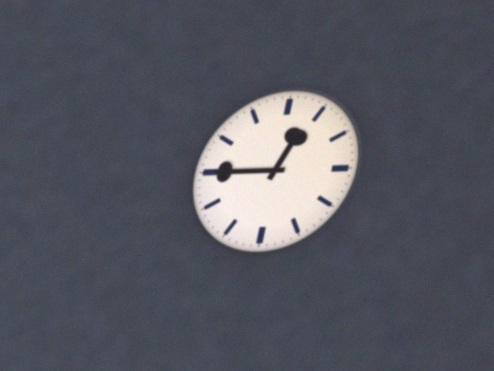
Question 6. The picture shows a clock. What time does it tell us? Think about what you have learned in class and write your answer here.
12:45
